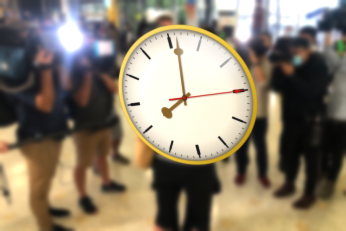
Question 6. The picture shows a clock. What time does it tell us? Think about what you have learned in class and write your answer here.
8:01:15
